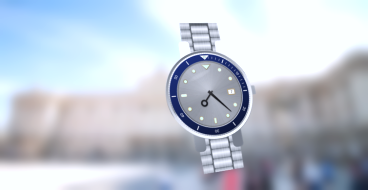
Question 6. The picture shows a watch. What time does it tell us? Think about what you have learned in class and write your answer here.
7:23
